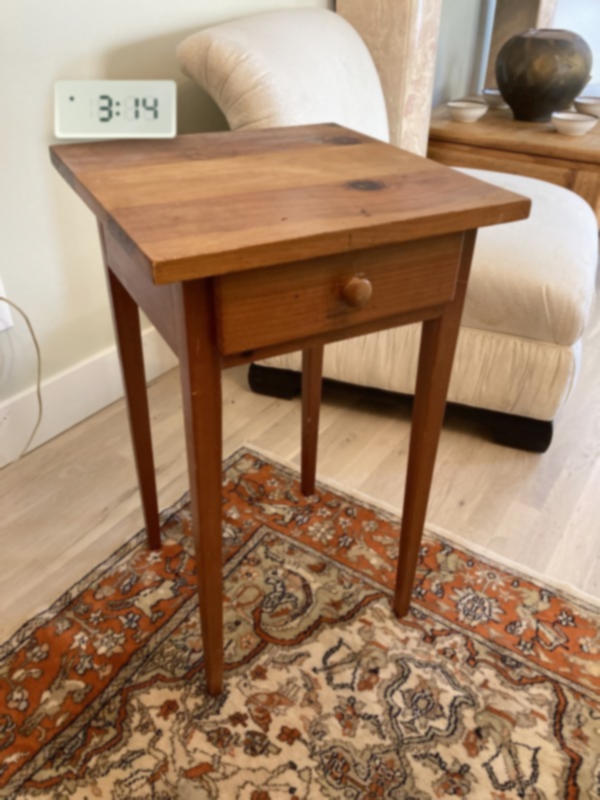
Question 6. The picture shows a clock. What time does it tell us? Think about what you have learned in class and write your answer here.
3:14
